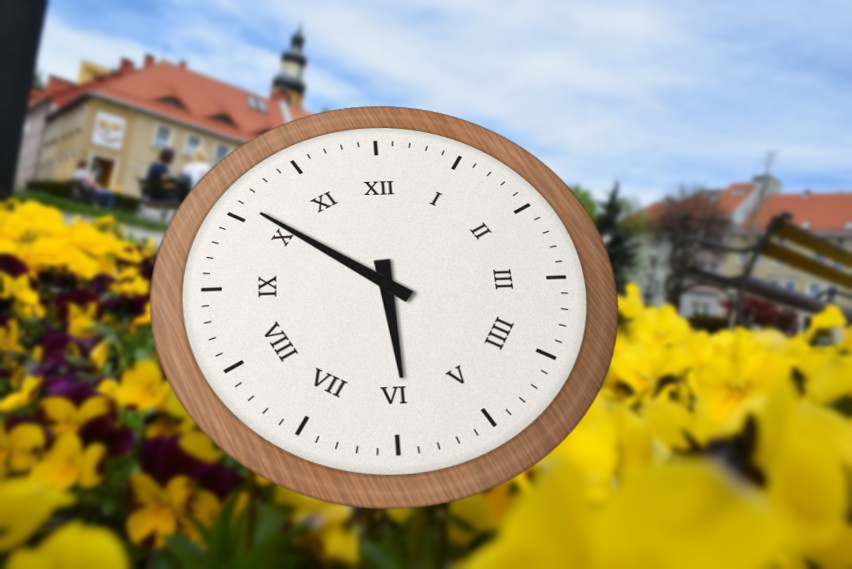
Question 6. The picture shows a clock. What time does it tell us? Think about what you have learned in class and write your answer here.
5:51
